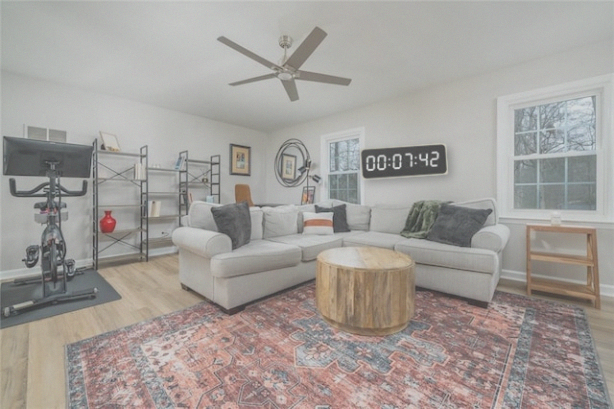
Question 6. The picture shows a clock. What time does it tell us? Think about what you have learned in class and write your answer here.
0:07:42
